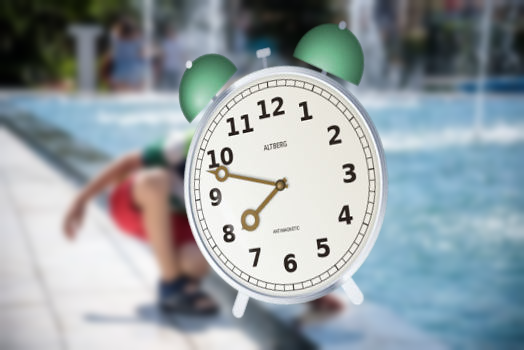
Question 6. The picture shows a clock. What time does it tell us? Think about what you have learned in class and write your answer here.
7:48
